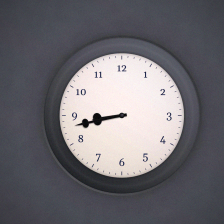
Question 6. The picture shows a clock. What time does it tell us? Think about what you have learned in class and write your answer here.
8:43
